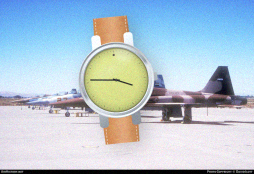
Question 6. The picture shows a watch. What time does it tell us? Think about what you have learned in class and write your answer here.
3:46
